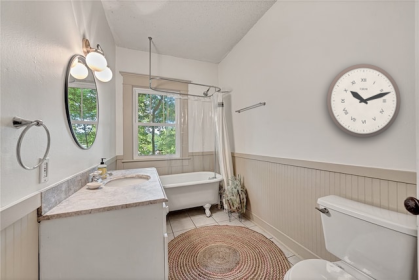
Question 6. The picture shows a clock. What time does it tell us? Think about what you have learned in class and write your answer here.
10:12
